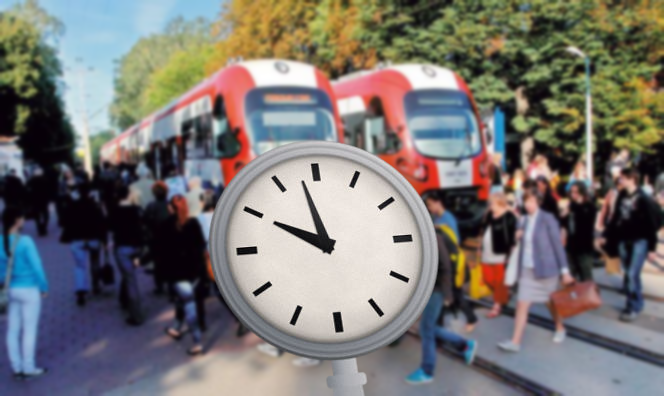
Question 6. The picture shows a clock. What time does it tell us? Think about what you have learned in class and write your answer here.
9:58
